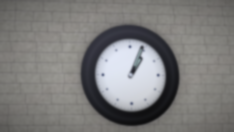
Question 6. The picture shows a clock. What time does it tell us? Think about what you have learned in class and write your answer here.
1:04
